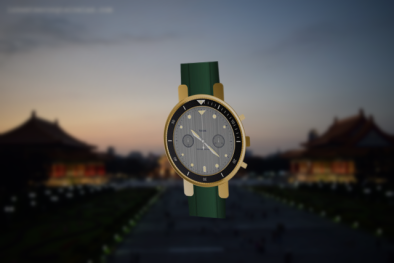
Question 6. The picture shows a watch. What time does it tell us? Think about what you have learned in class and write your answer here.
10:22
